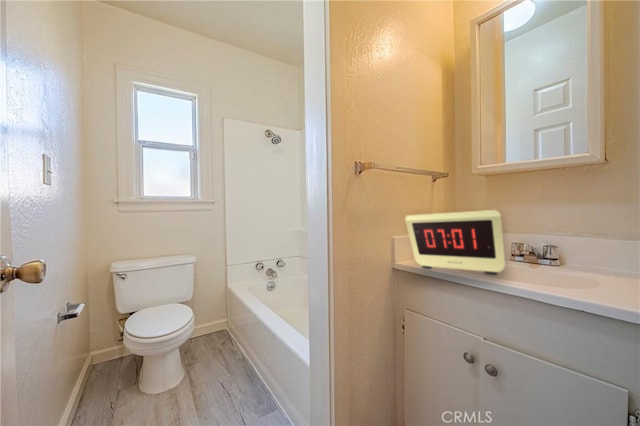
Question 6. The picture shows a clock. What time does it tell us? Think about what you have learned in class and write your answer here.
7:01
